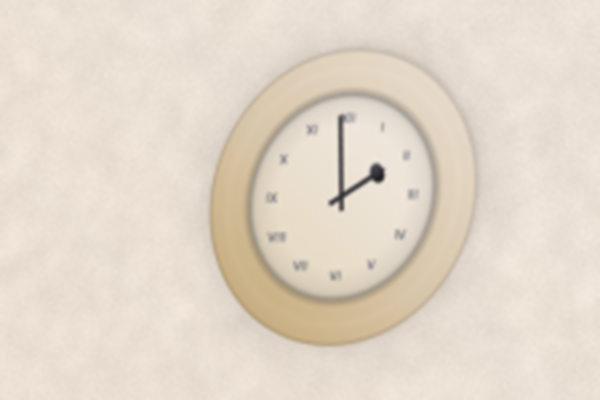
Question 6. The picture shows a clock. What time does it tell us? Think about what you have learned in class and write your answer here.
1:59
